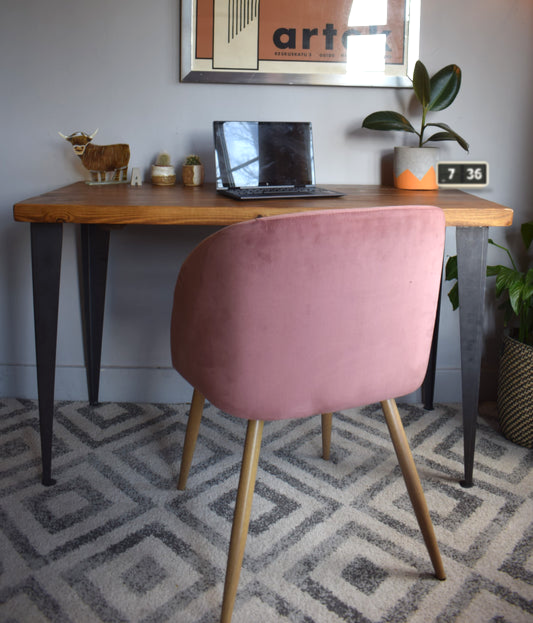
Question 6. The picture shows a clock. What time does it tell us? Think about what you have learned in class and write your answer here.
7:36
